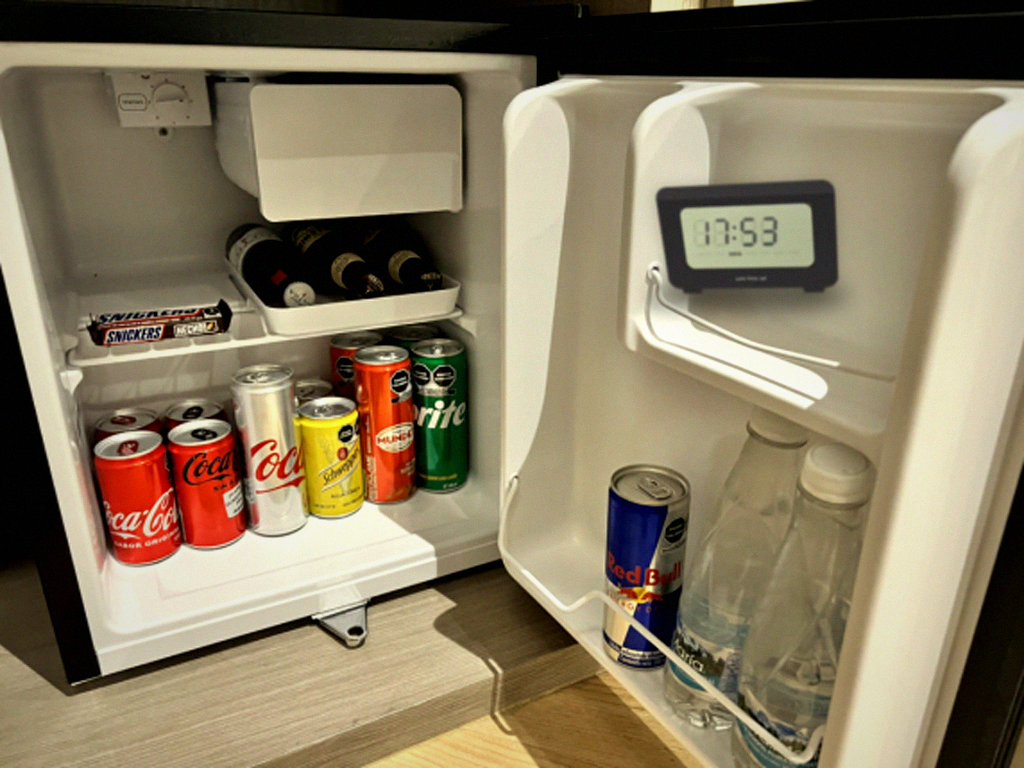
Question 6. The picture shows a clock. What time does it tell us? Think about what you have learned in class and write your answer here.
17:53
